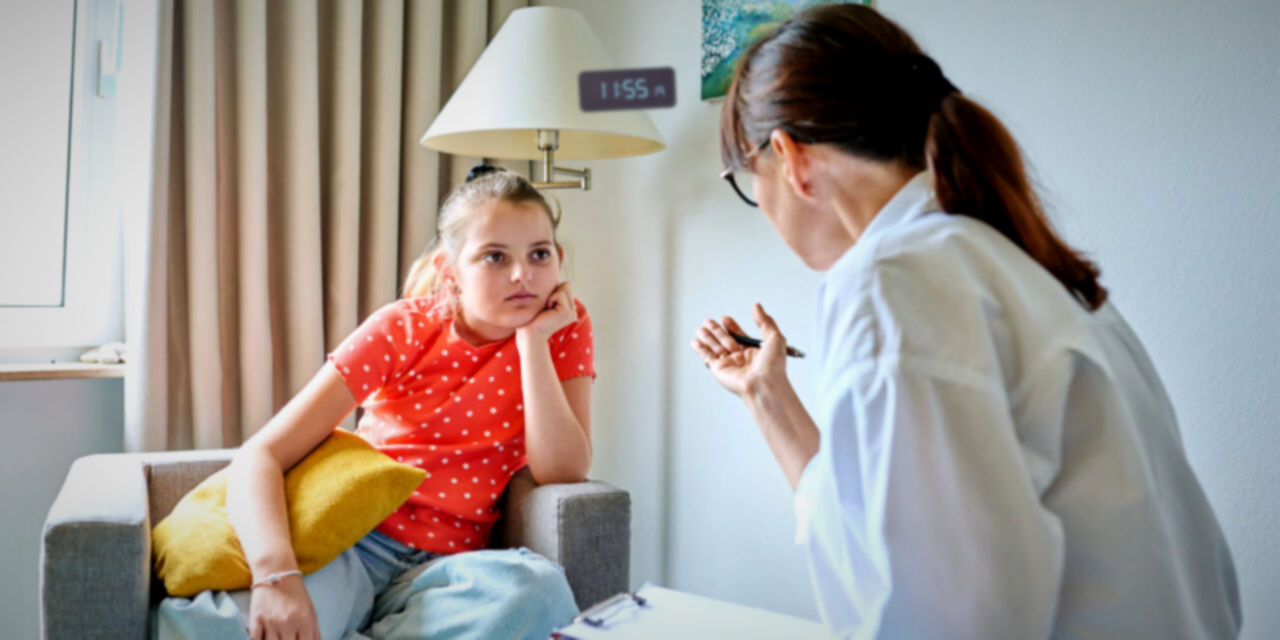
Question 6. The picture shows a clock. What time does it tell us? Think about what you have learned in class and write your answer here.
11:55
